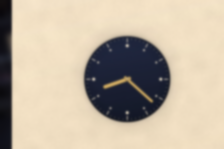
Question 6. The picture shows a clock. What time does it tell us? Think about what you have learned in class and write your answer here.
8:22
